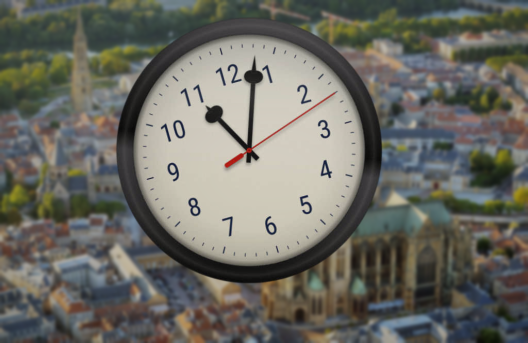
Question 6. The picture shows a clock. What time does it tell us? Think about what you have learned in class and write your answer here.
11:03:12
